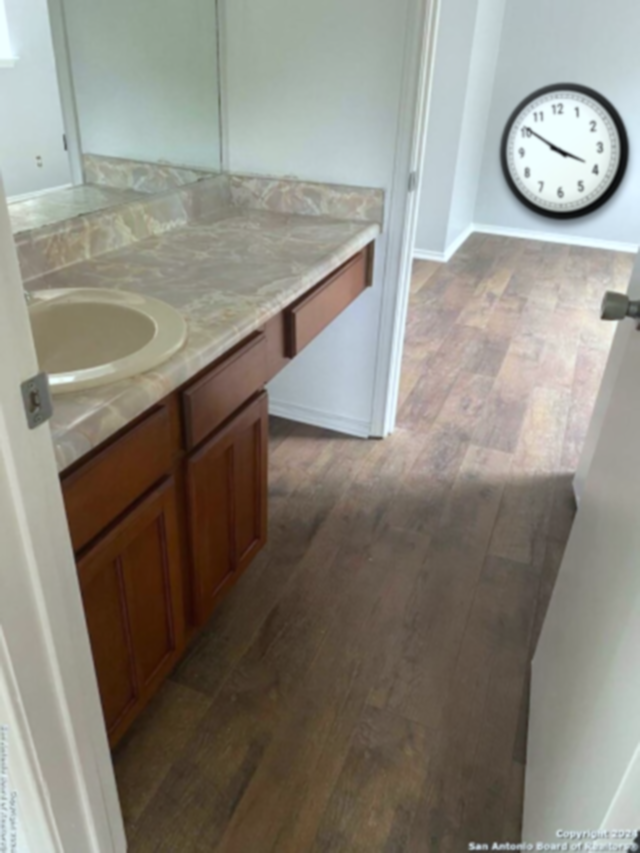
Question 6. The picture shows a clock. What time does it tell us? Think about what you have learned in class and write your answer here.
3:51
